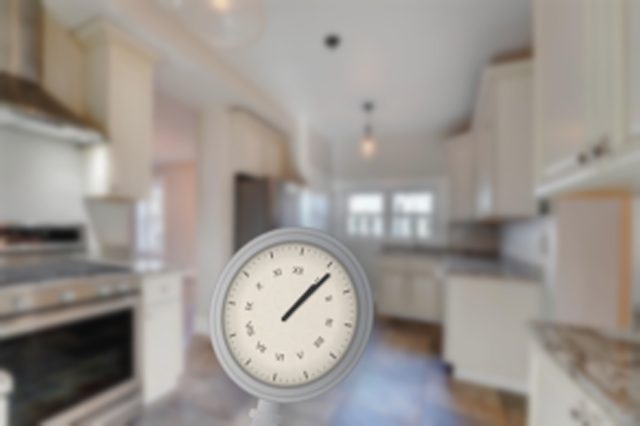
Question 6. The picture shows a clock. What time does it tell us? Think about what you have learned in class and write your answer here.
1:06
